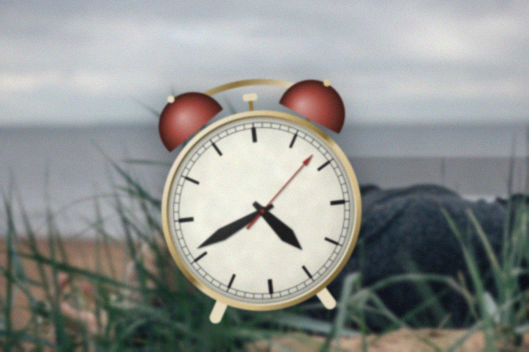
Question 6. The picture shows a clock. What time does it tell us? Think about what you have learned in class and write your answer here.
4:41:08
